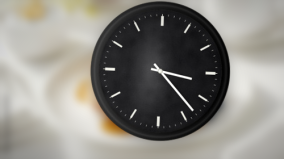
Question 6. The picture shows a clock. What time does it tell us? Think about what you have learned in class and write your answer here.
3:23
